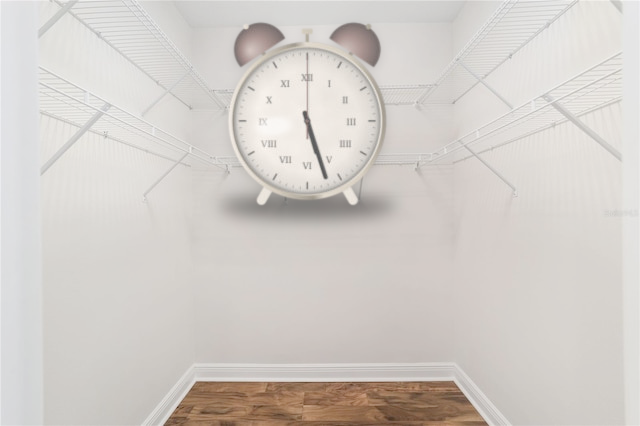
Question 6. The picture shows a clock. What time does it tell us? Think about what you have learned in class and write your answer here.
5:27:00
